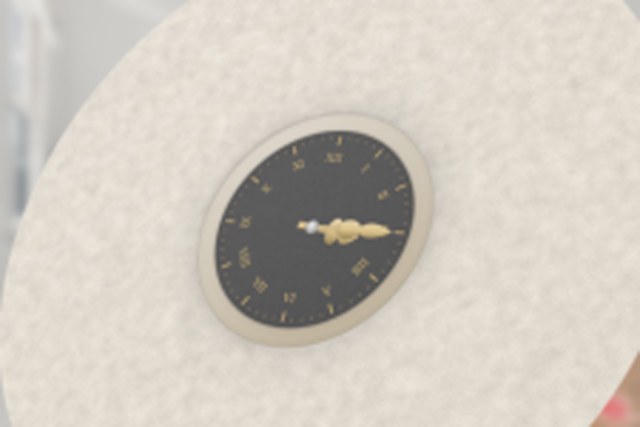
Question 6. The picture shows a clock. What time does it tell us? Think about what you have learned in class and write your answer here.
3:15
